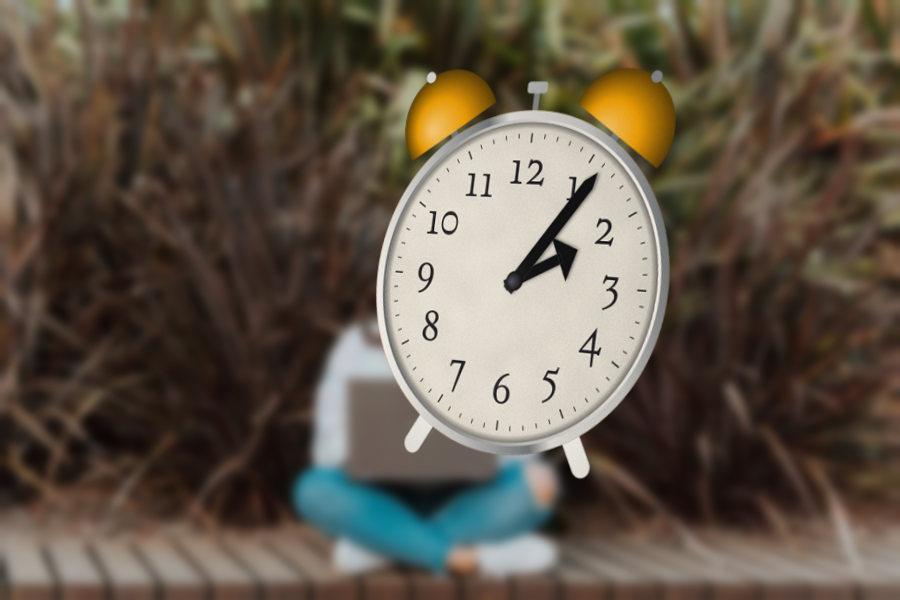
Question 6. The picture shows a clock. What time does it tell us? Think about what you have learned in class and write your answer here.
2:06
